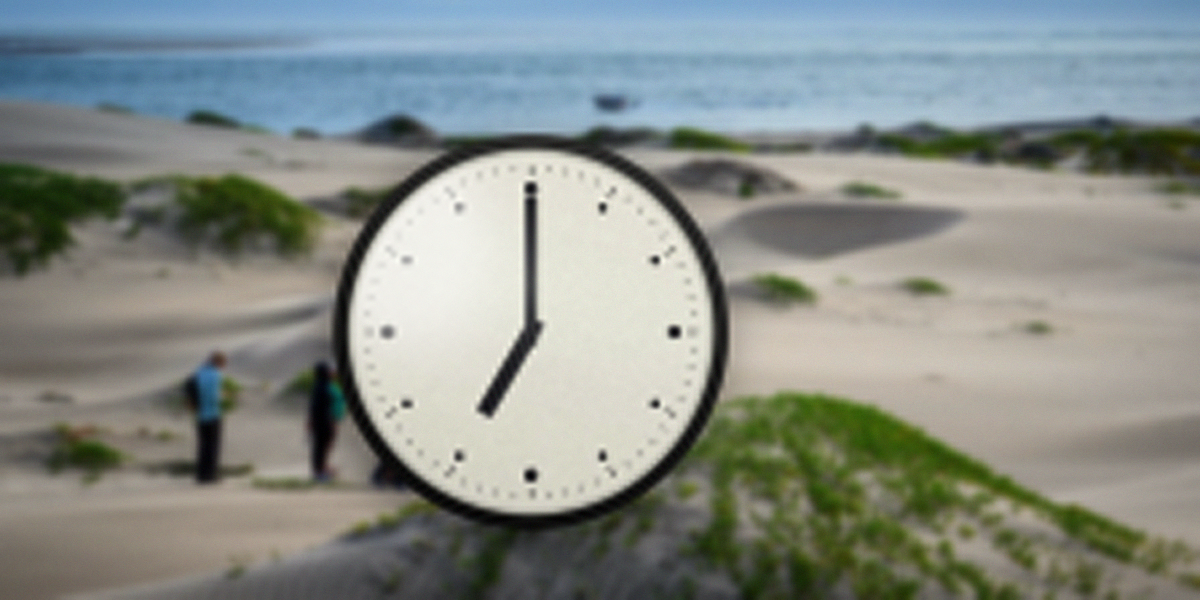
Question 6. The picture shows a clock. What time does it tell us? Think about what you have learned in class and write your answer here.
7:00
